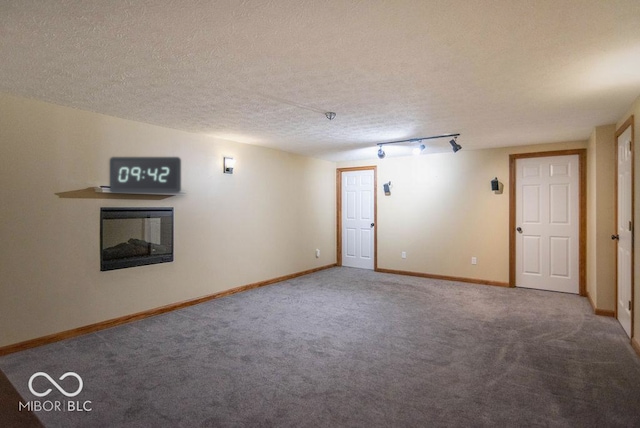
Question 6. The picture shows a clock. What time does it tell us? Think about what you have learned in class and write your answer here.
9:42
